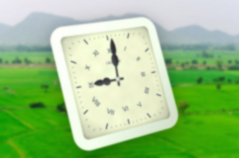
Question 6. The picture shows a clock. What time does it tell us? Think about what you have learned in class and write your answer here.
9:01
